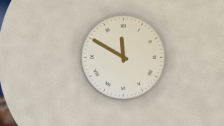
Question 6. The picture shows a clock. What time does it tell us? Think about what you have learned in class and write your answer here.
11:50
